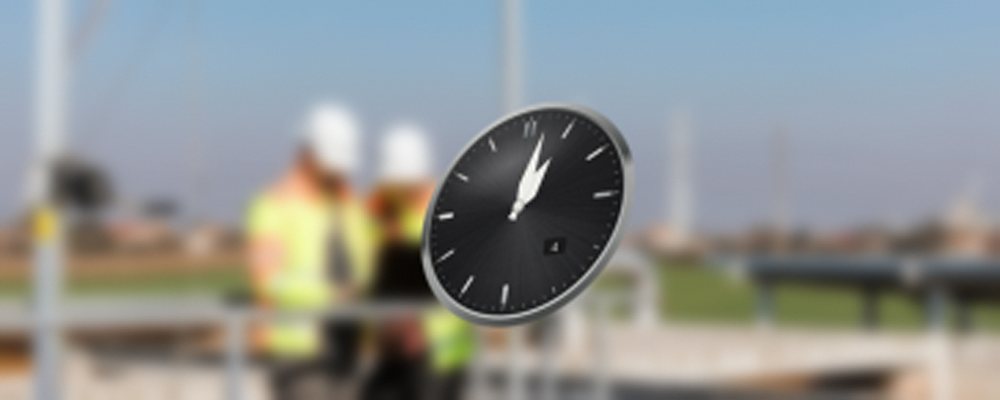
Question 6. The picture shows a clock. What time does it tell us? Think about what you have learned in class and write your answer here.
1:02
